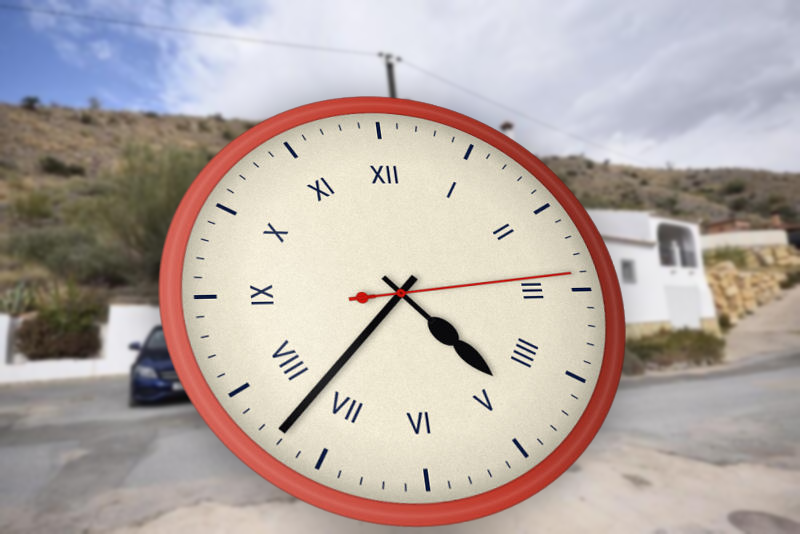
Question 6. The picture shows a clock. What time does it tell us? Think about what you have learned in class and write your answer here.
4:37:14
